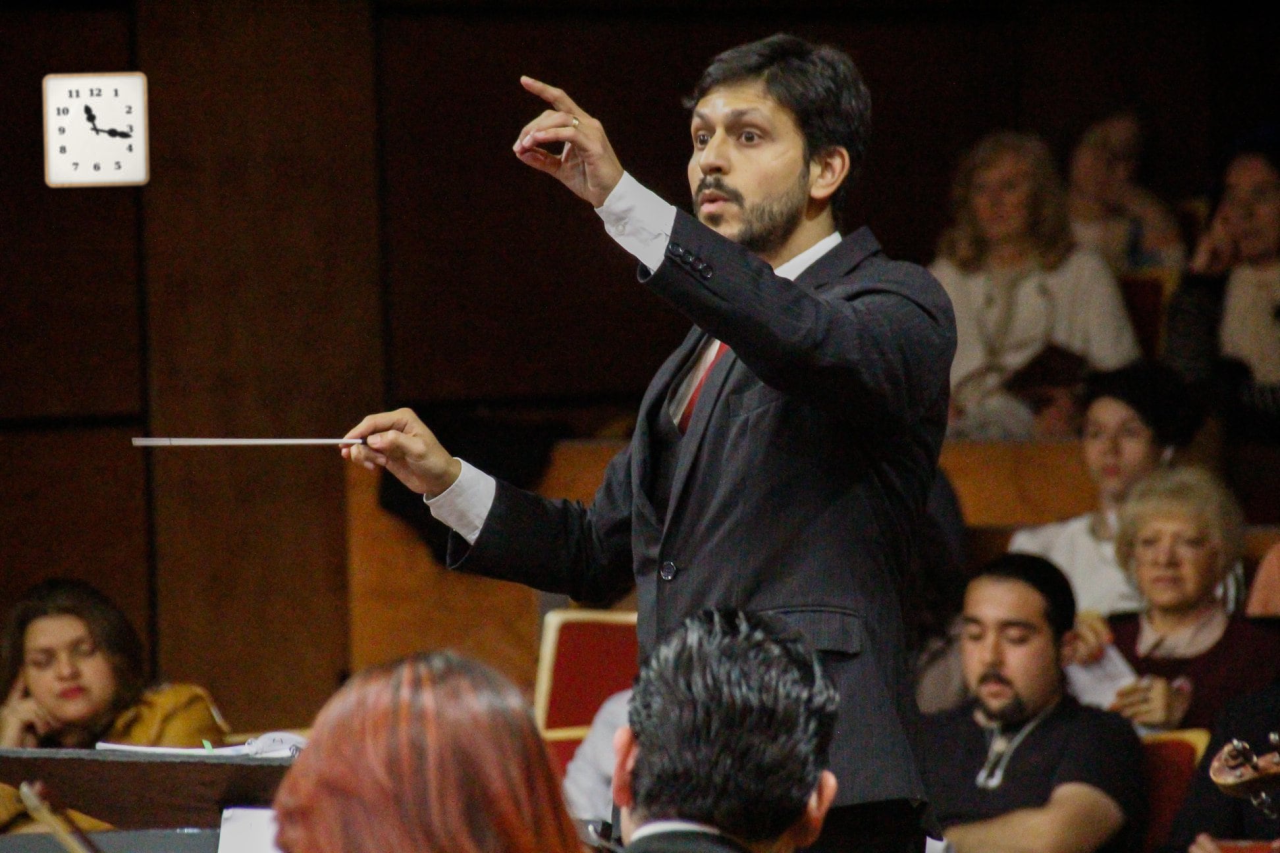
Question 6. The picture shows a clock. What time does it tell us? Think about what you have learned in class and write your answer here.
11:17
